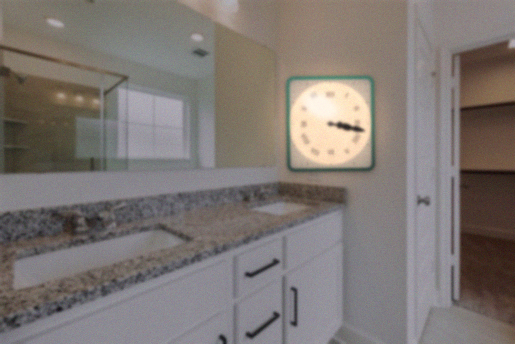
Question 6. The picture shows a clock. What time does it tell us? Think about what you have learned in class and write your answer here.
3:17
